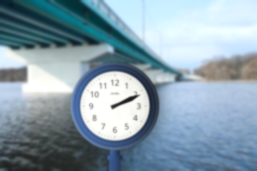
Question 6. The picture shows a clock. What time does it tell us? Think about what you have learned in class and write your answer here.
2:11
